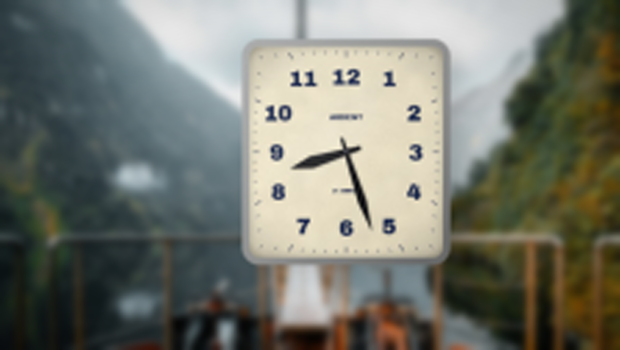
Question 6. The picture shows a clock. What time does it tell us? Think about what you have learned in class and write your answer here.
8:27
